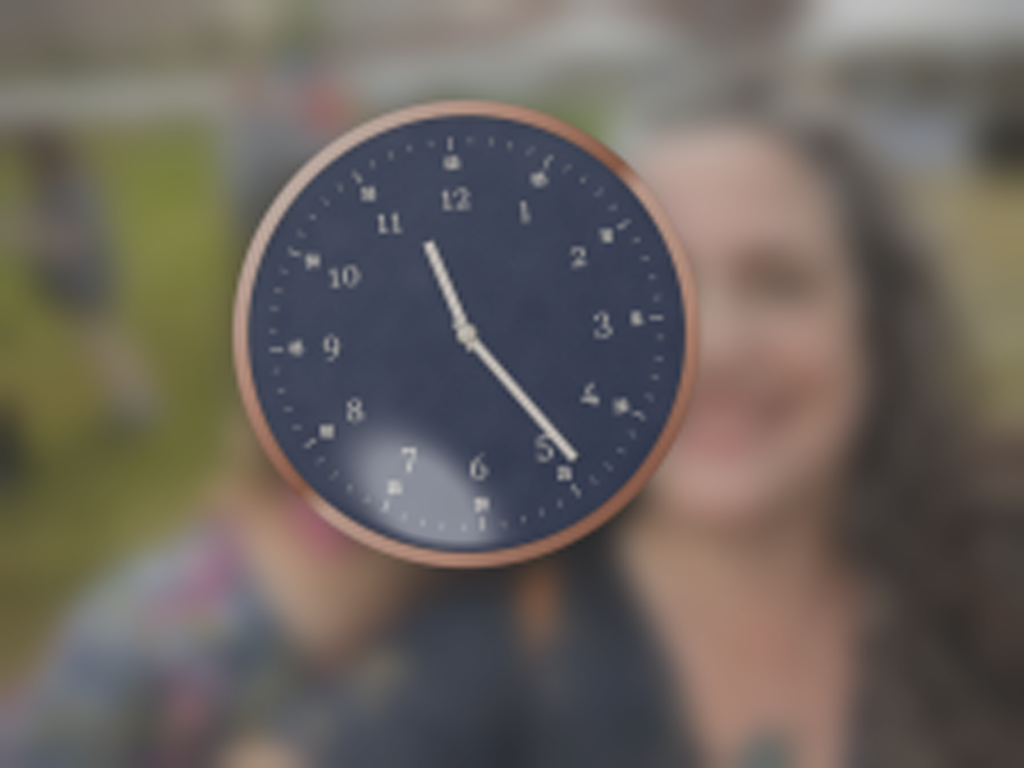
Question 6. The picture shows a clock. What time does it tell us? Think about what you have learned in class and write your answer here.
11:24
